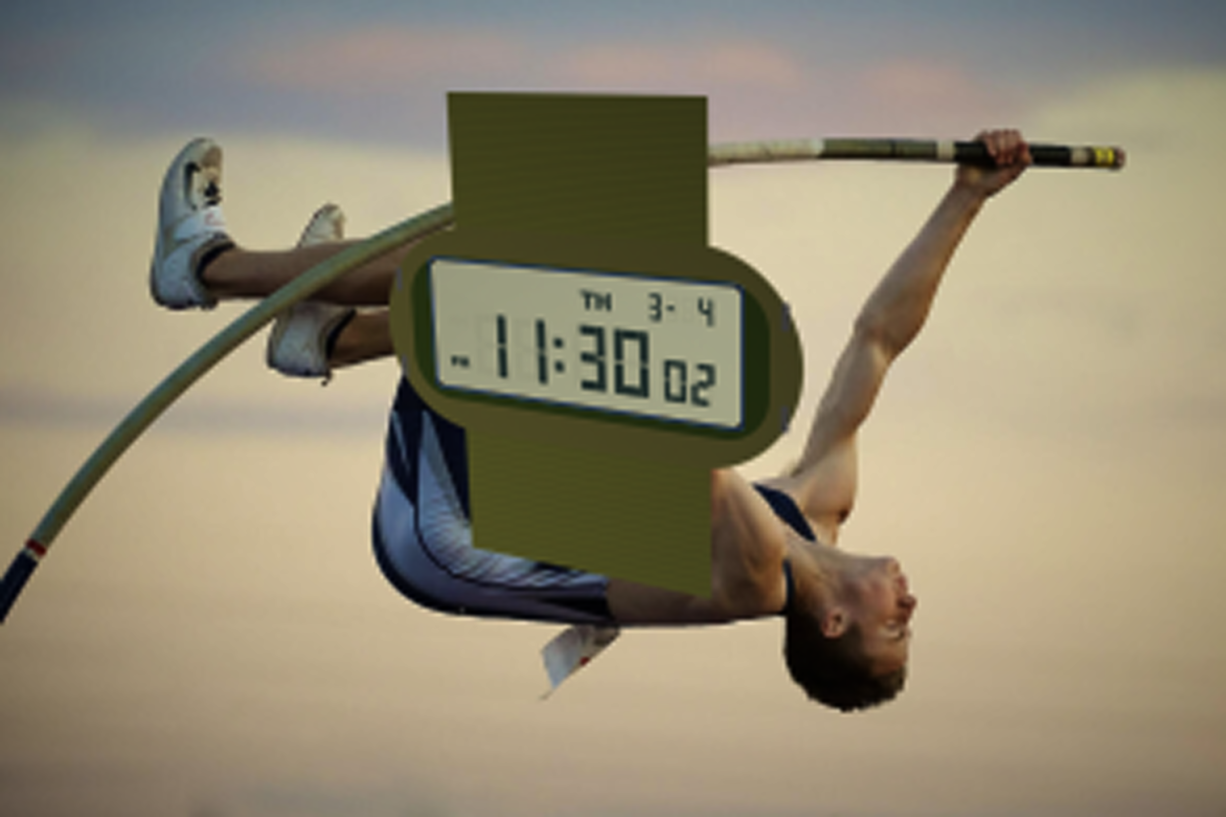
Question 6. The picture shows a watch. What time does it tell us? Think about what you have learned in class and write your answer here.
11:30:02
